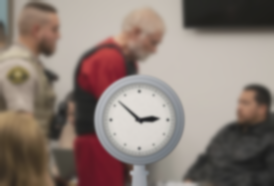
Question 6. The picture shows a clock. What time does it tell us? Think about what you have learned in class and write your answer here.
2:52
